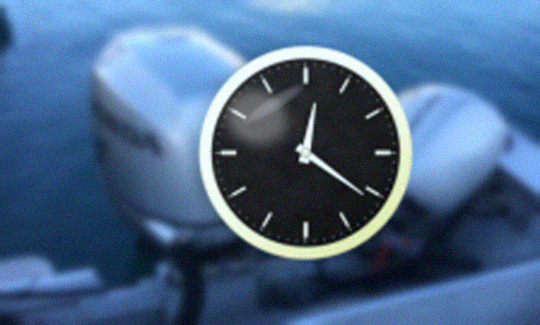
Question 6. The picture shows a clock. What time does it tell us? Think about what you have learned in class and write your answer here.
12:21
